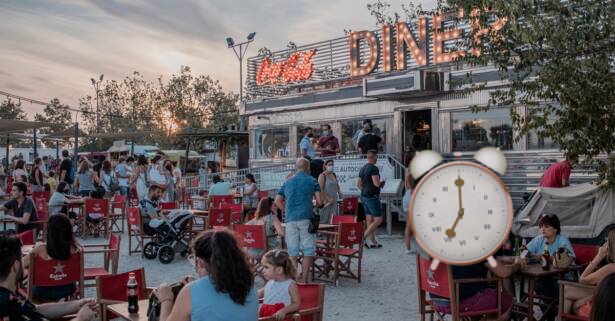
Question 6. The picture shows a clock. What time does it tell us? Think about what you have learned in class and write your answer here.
7:00
